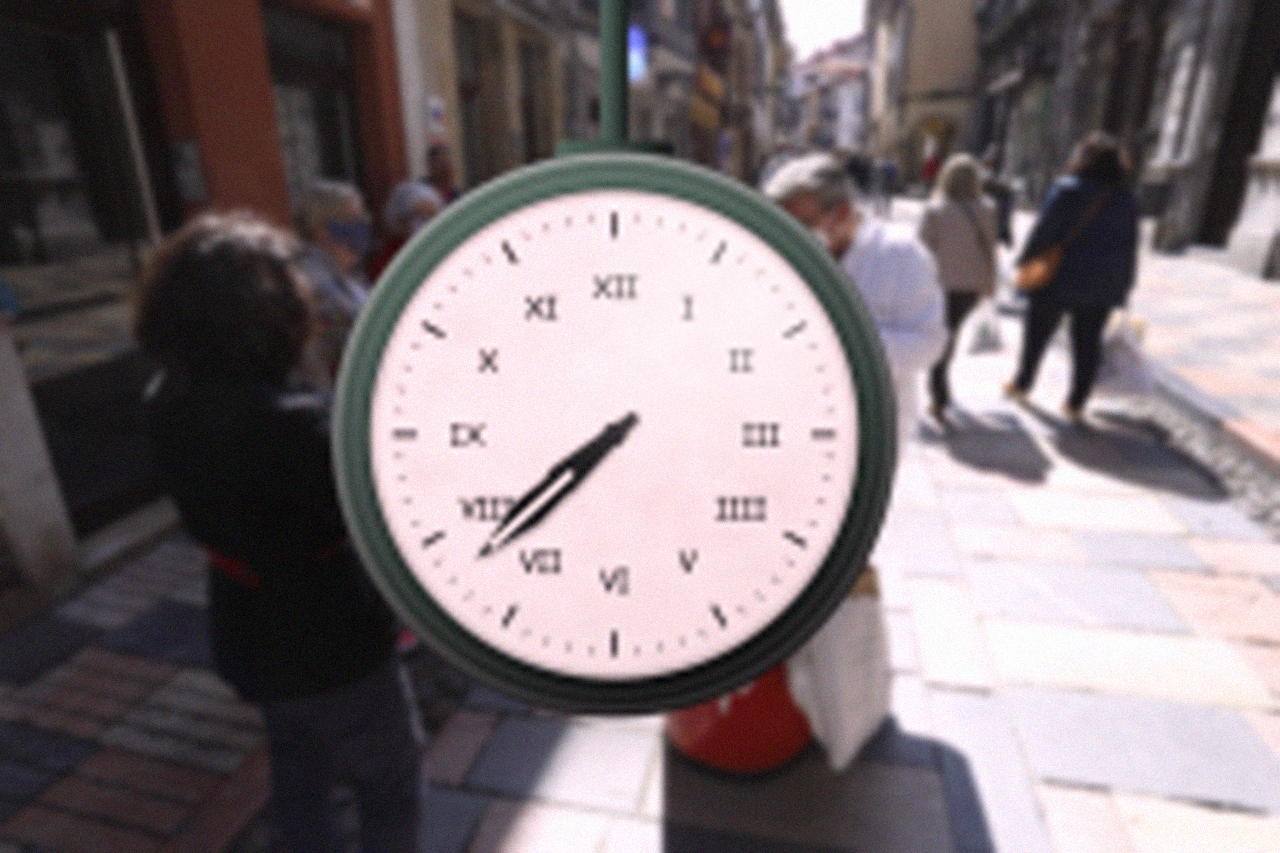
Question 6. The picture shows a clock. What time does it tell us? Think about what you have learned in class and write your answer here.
7:38
